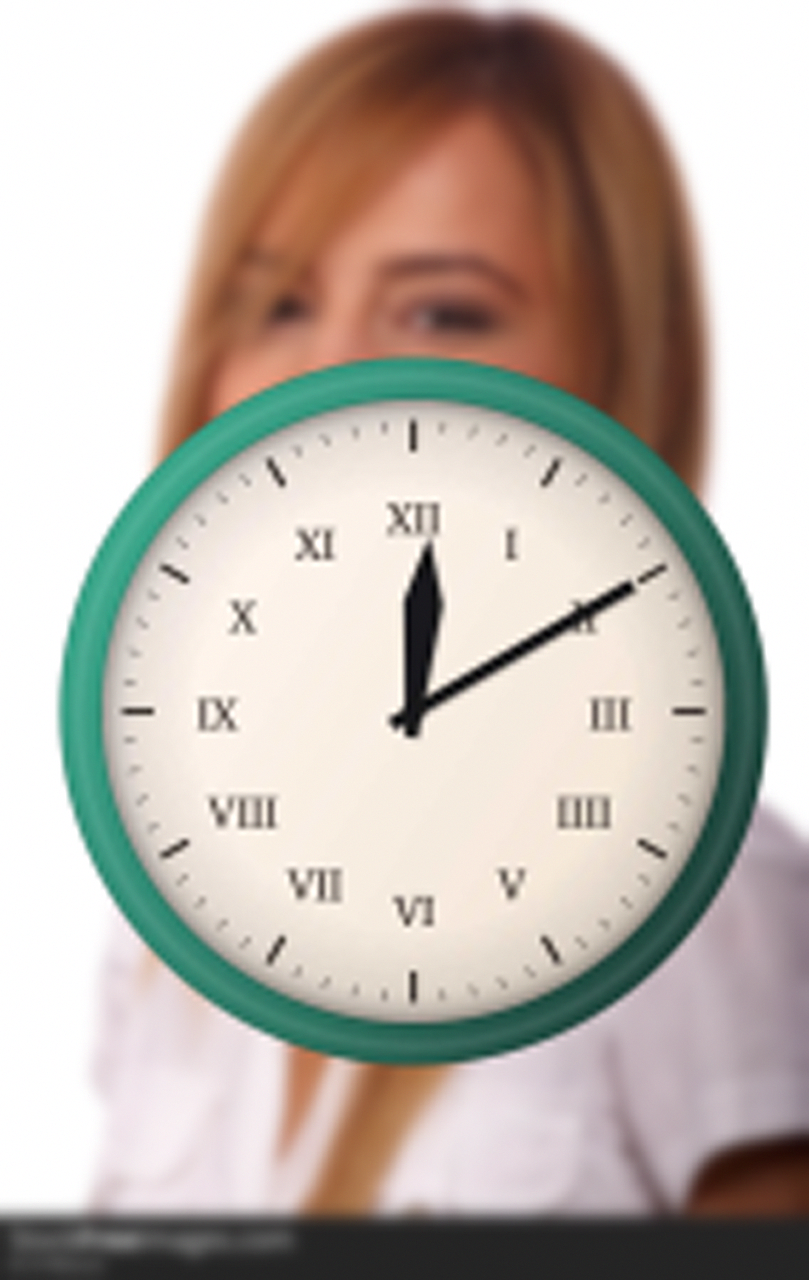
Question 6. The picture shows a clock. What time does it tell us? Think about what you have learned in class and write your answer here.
12:10
